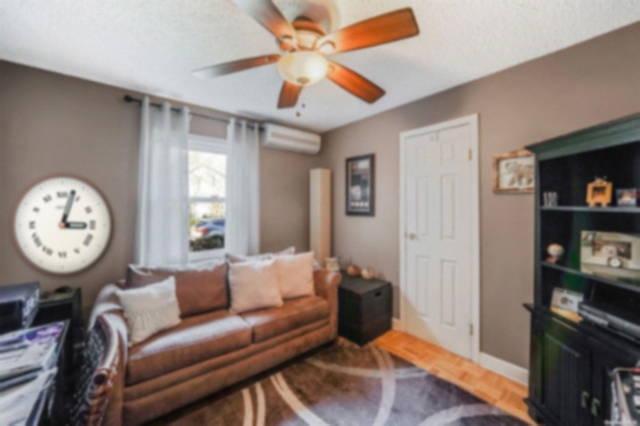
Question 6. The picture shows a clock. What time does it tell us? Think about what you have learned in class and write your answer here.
3:03
